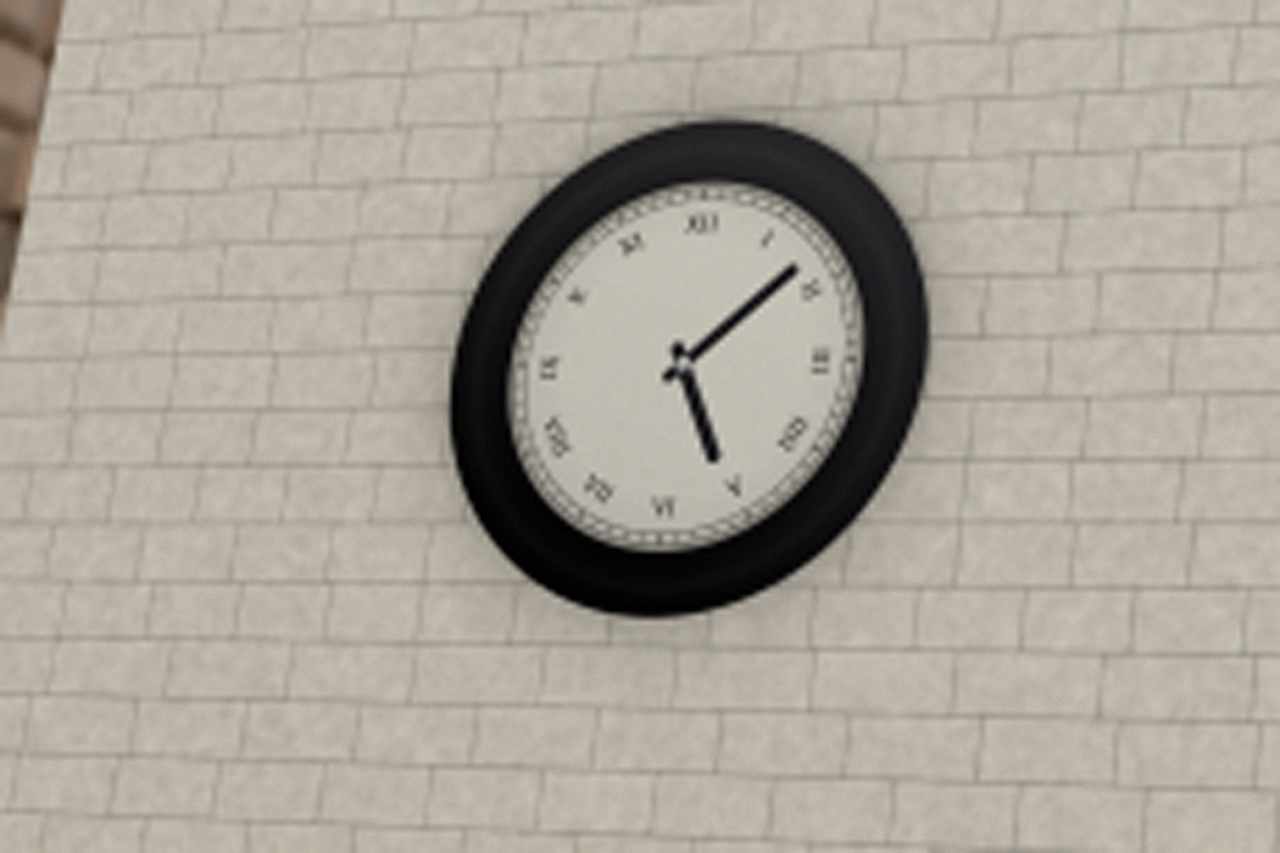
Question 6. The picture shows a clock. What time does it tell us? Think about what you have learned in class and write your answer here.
5:08
